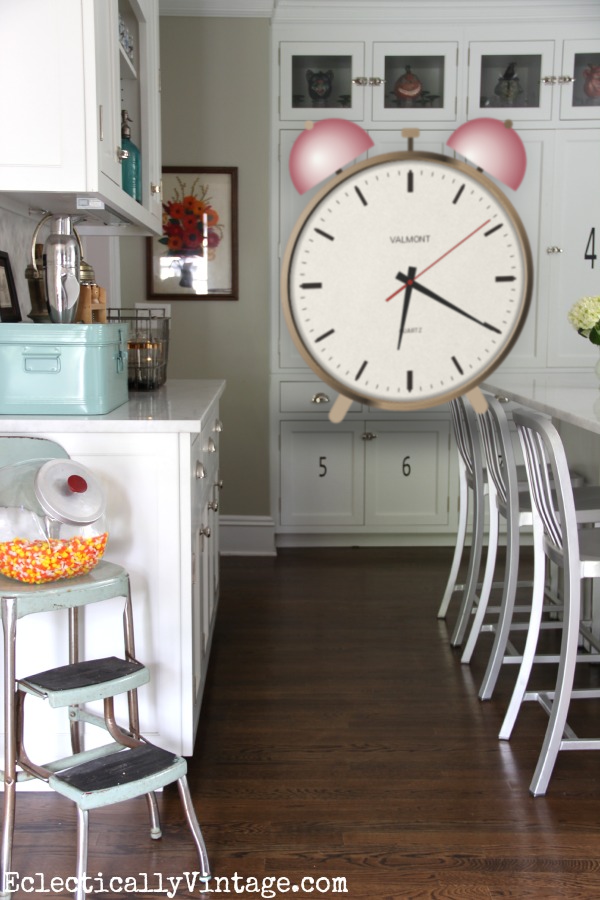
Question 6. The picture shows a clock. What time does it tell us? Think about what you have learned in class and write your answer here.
6:20:09
